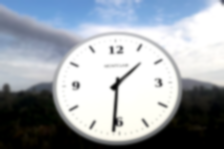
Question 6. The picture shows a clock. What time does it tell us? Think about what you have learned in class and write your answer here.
1:31
